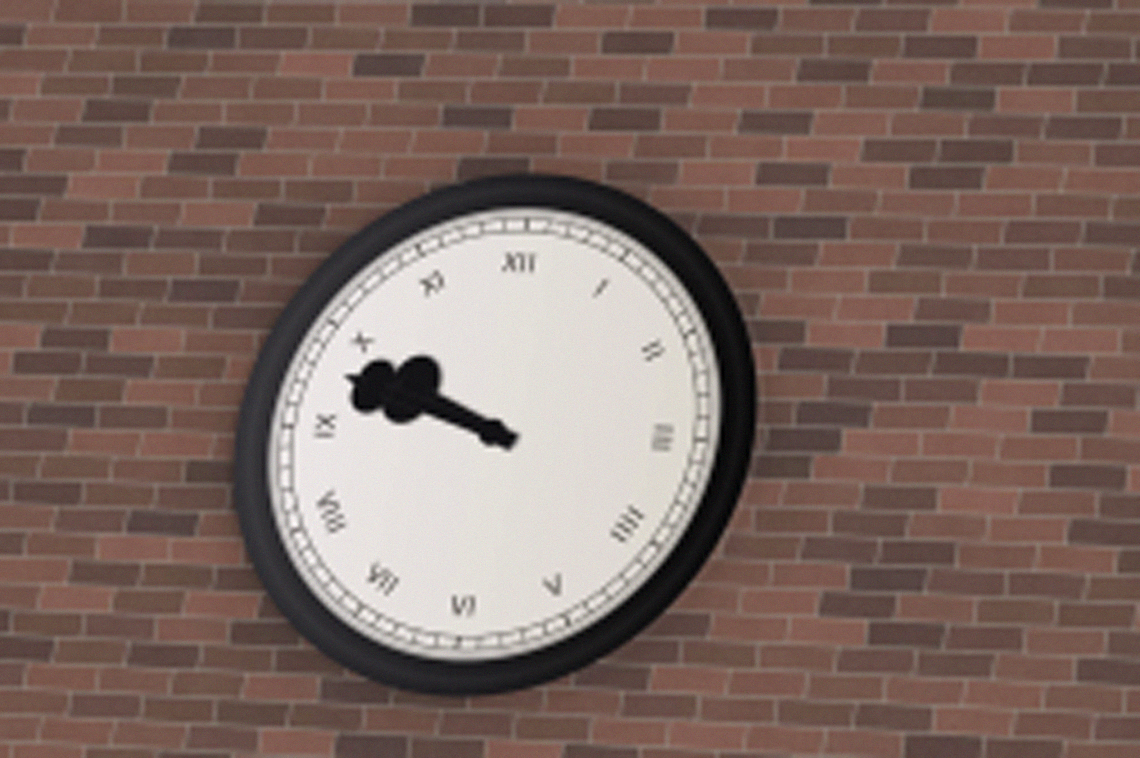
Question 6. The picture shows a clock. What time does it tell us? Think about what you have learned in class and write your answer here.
9:48
